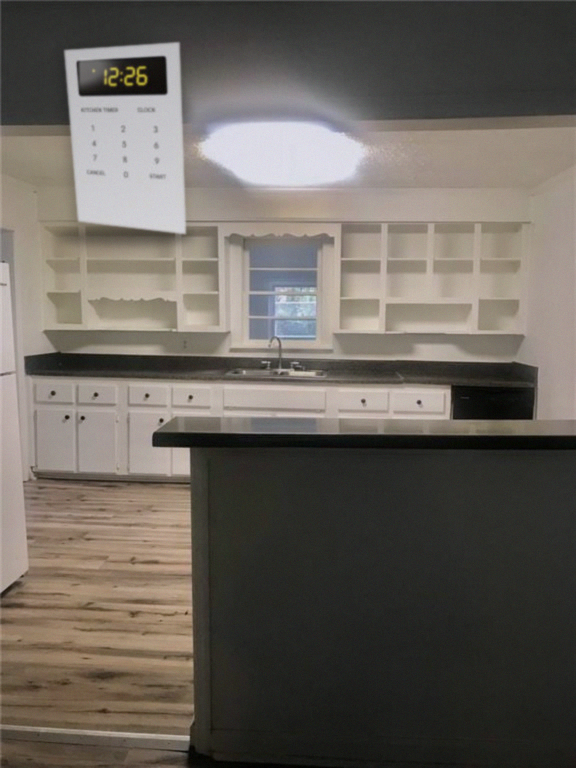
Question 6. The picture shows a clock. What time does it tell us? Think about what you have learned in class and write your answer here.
12:26
